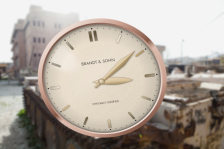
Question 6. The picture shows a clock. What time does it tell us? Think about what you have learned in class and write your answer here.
3:09
